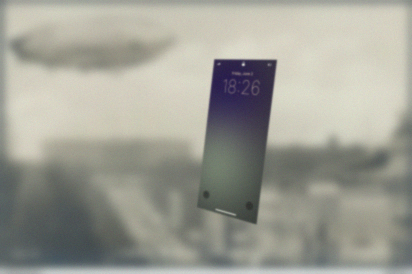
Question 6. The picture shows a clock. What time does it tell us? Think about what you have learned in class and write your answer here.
18:26
